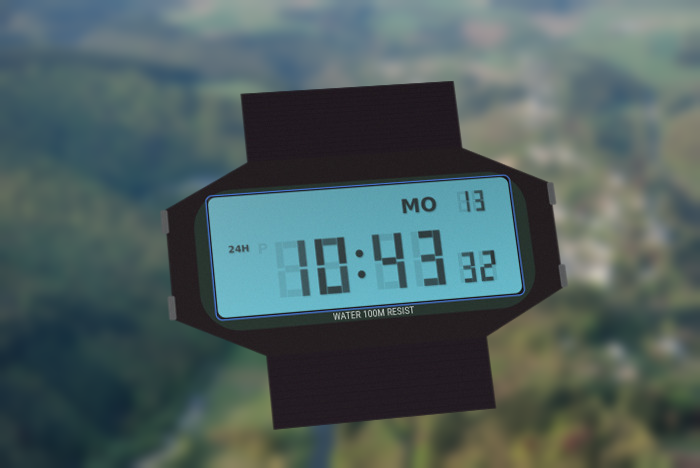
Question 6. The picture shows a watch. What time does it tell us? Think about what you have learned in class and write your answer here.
10:43:32
